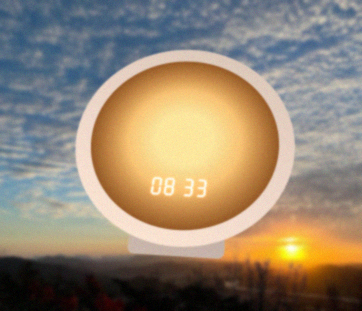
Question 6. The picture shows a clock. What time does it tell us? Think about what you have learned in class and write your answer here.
8:33
